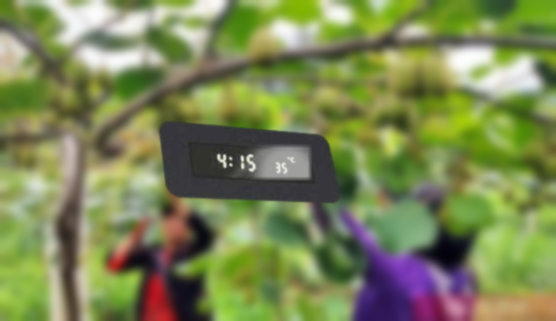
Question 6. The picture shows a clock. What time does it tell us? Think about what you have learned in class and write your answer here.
4:15
